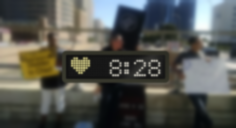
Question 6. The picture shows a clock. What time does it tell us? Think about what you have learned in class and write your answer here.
8:28
